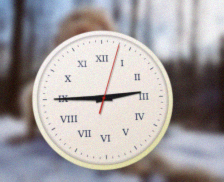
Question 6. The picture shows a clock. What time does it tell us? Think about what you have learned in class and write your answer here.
2:45:03
